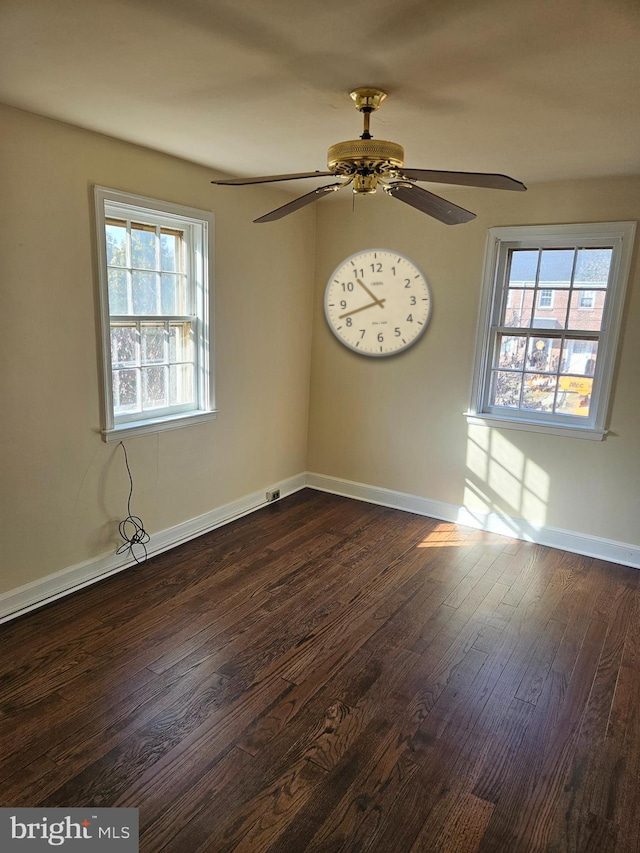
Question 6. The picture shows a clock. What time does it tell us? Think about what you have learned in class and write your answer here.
10:42
